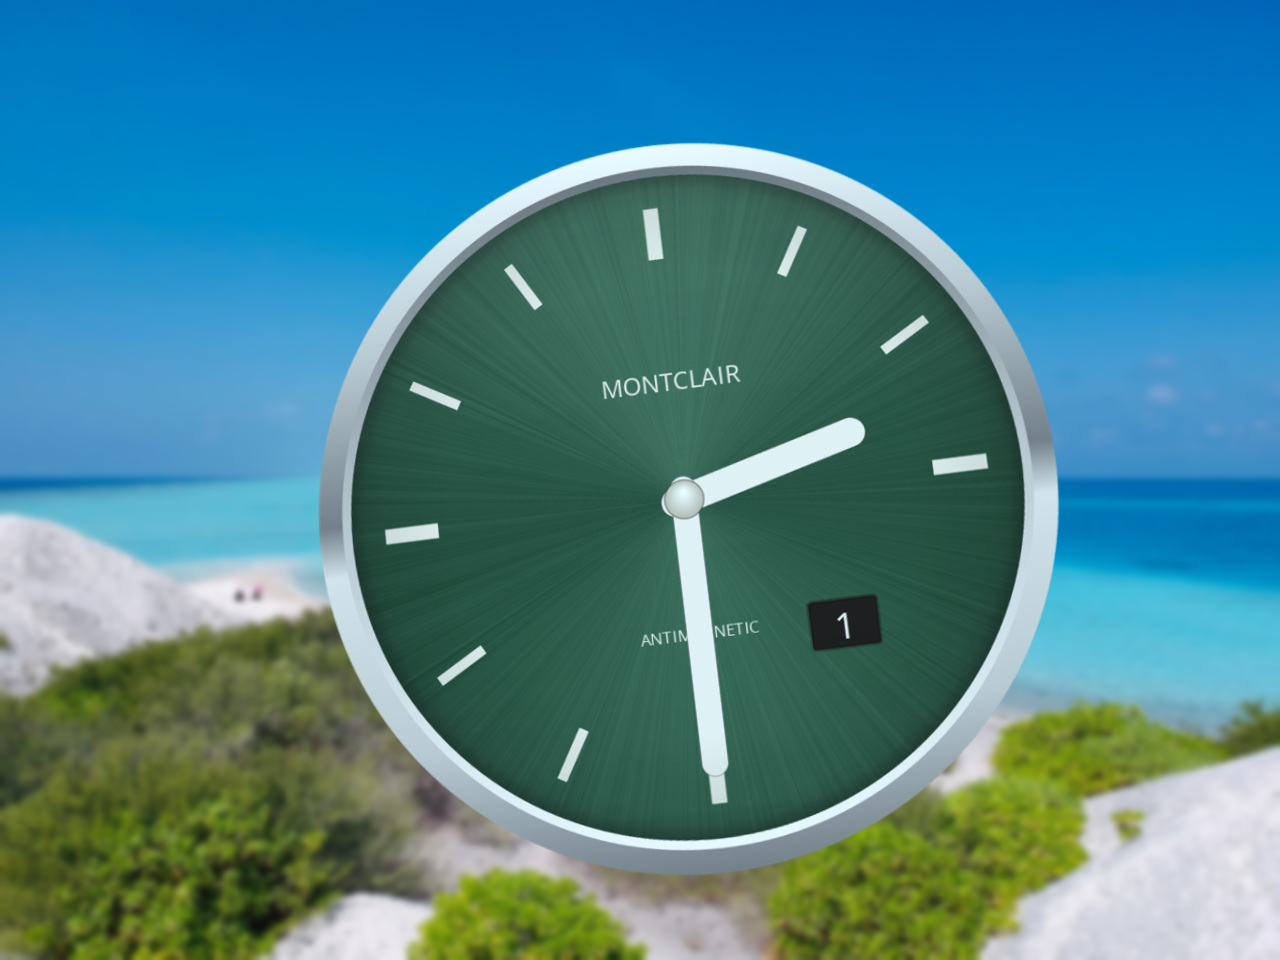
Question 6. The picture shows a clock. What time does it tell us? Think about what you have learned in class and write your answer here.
2:30
